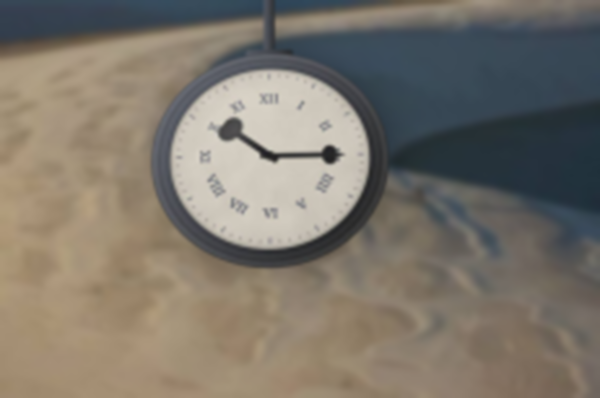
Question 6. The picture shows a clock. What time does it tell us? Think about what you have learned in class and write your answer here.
10:15
